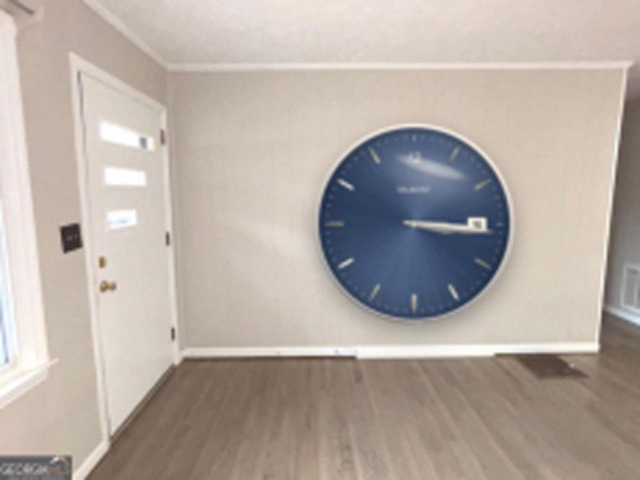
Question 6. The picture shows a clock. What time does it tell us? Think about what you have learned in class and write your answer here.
3:16
